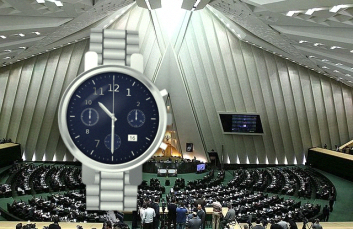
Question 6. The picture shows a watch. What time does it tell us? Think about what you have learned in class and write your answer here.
10:30
